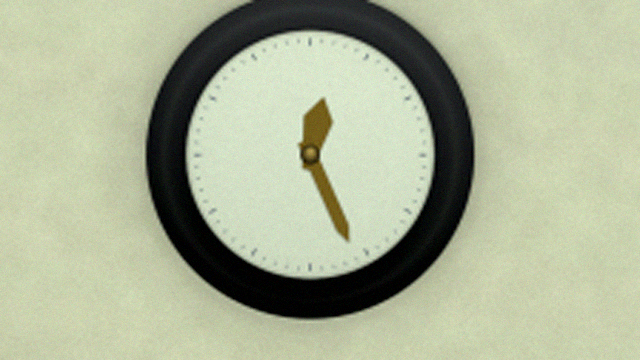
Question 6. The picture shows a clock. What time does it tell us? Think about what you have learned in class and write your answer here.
12:26
